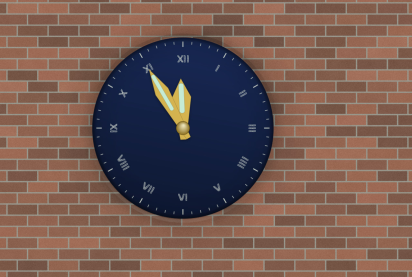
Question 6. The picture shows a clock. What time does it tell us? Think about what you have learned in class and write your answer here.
11:55
